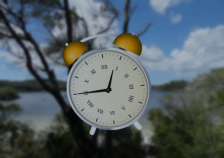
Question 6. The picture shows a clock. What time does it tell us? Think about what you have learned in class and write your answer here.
12:45
